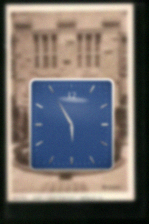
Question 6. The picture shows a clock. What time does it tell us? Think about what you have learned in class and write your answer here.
5:55
